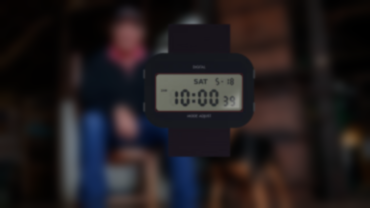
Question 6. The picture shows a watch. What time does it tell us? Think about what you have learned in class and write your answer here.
10:00:39
